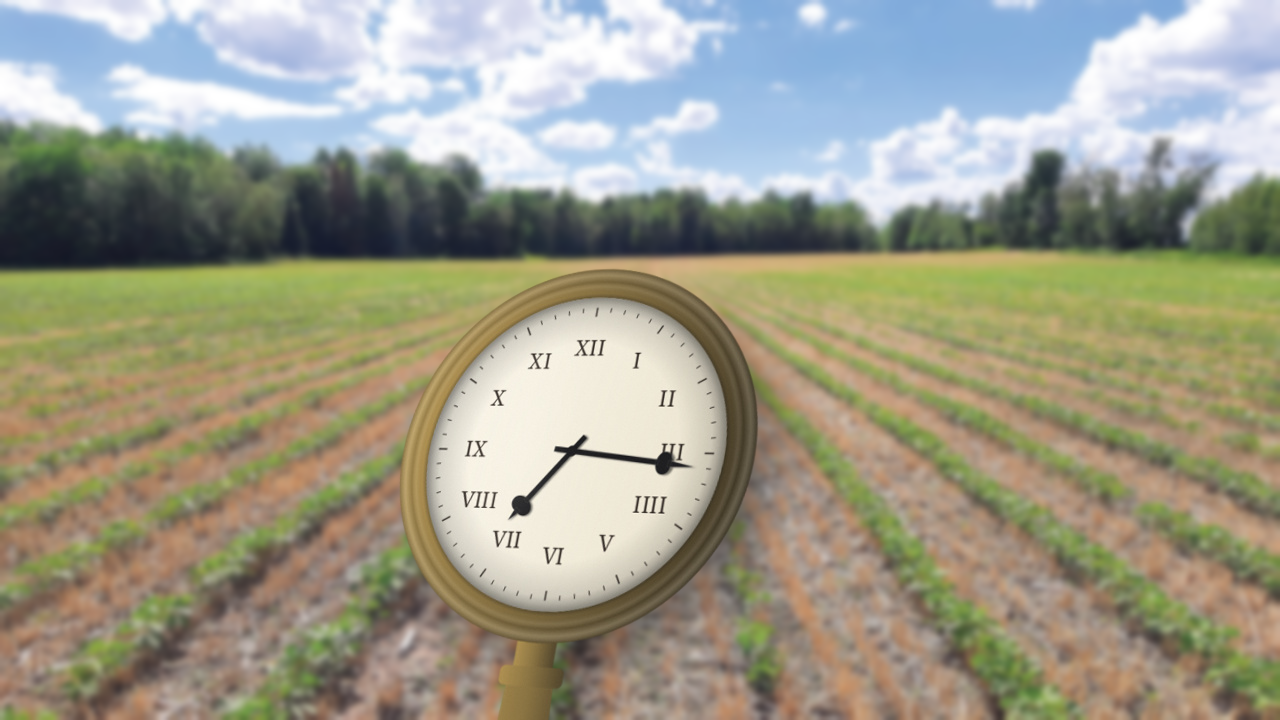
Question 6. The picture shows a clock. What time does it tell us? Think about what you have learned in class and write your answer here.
7:16
